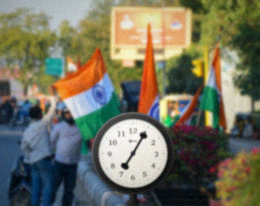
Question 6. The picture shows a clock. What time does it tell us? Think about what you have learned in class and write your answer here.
7:05
